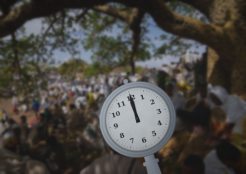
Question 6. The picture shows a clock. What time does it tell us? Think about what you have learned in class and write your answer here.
12:00
